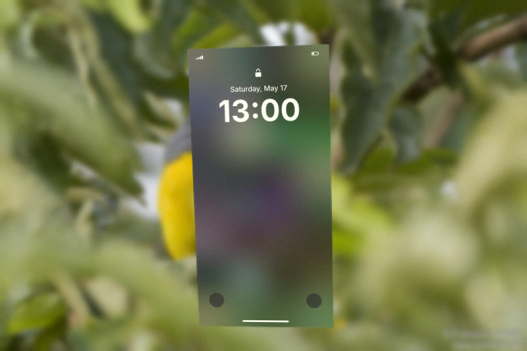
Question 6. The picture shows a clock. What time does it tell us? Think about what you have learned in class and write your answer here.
13:00
